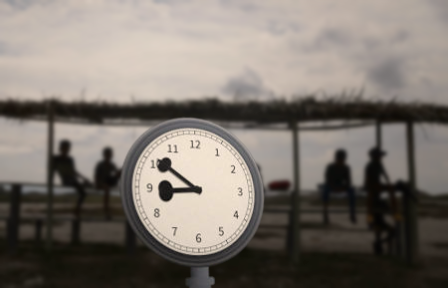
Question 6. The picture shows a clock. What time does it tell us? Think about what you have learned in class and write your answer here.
8:51
